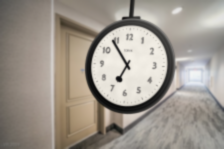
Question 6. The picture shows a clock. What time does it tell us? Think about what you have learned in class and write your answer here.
6:54
